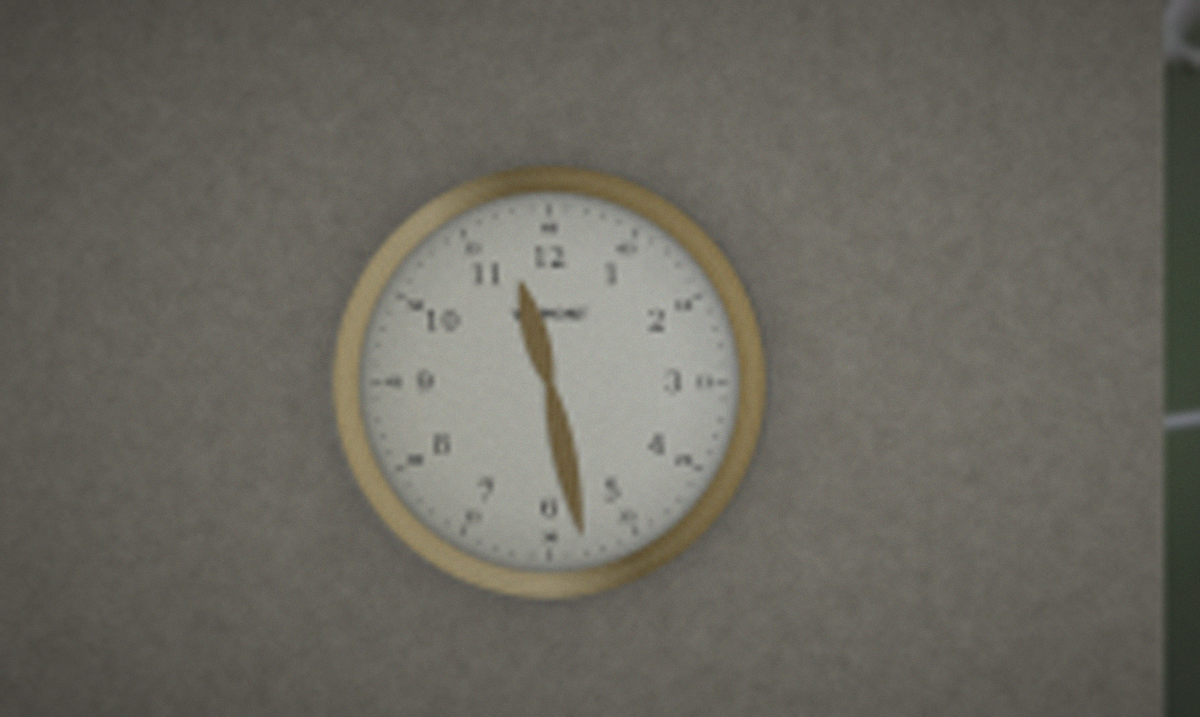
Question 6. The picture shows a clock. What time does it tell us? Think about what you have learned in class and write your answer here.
11:28
